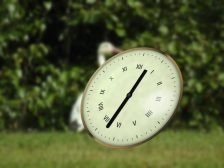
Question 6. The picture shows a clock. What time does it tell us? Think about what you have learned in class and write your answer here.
12:33
